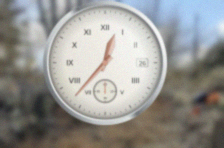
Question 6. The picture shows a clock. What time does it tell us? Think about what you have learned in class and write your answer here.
12:37
